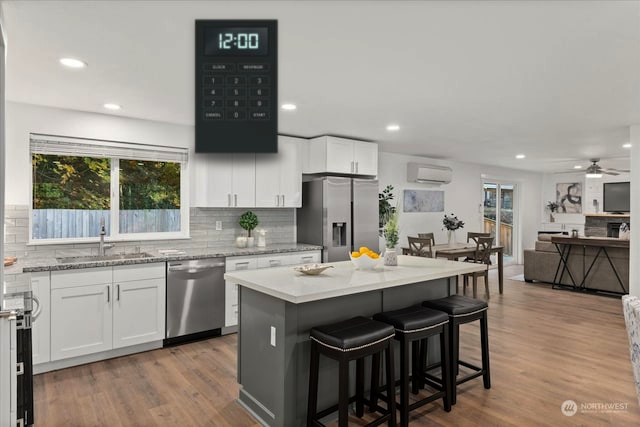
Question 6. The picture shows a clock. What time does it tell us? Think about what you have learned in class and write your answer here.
12:00
